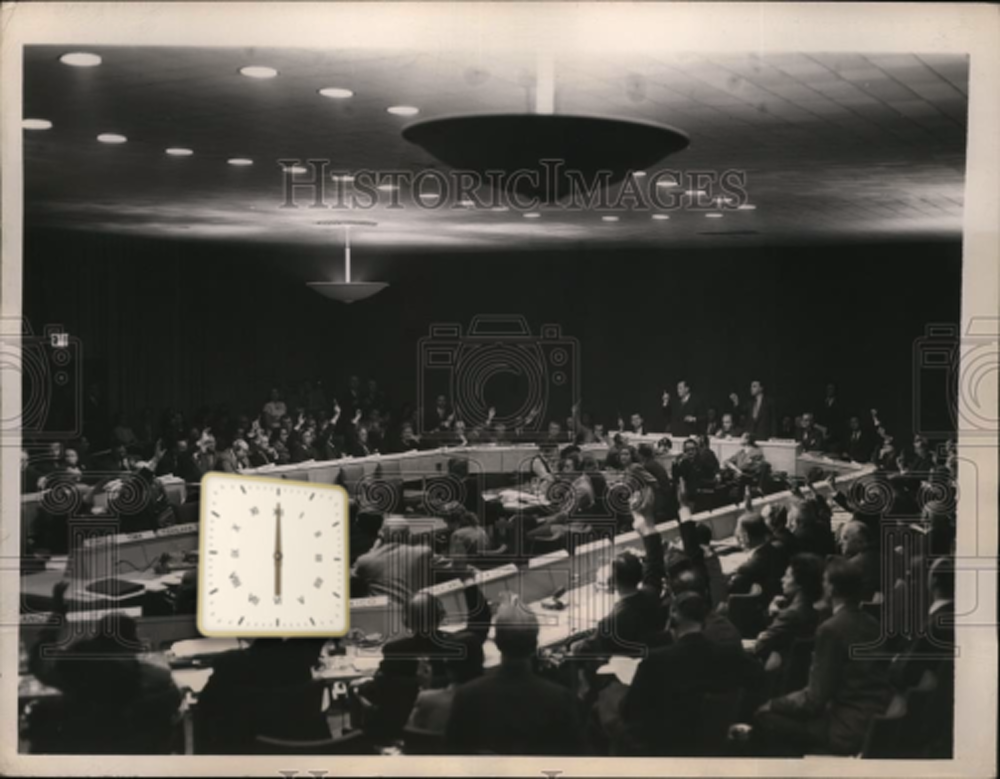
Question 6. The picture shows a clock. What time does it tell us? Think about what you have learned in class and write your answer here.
6:00
